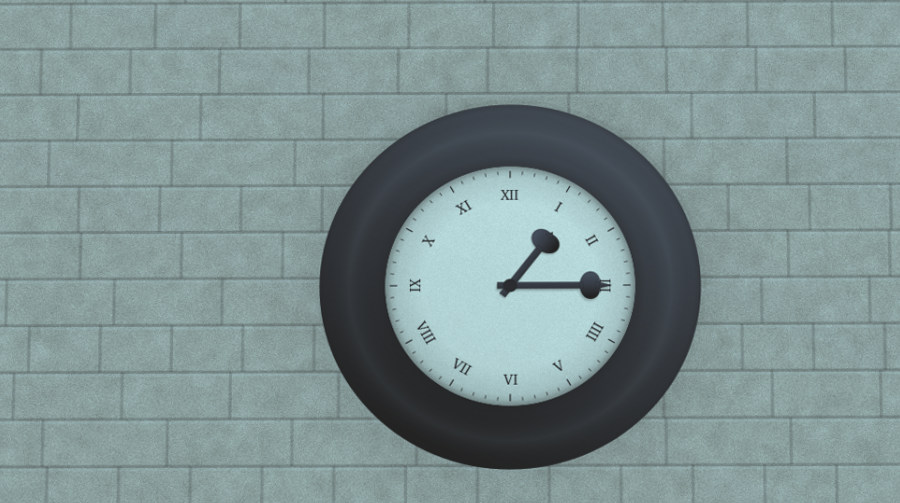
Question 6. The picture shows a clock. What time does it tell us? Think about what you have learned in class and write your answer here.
1:15
